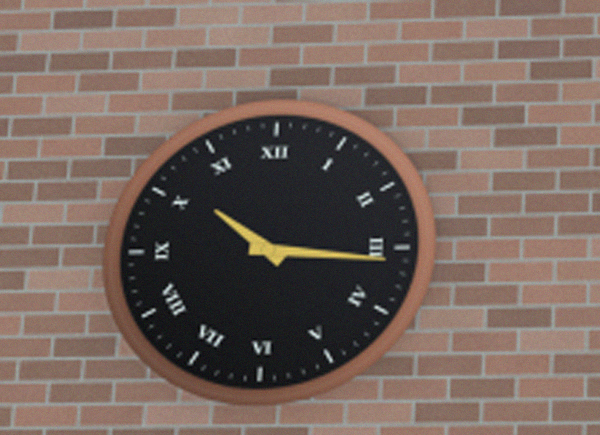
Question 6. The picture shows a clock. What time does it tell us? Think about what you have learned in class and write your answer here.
10:16
